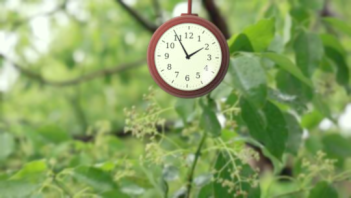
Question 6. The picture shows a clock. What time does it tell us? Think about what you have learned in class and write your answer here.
1:55
